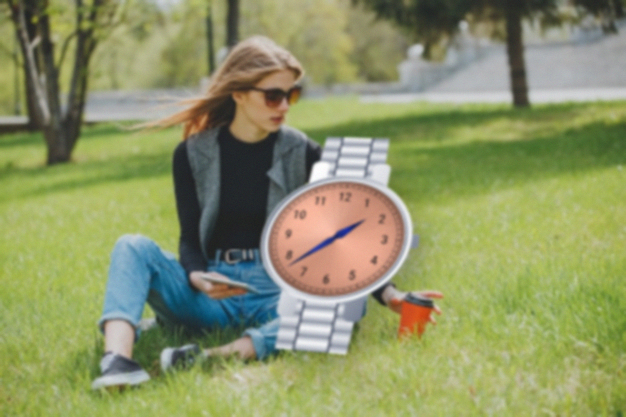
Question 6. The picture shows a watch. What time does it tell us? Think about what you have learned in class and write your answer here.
1:38
